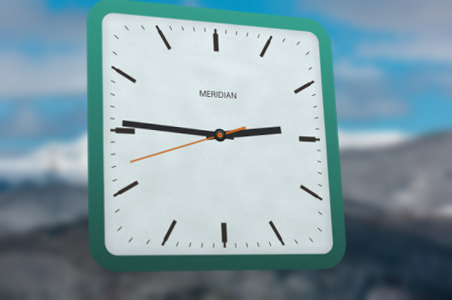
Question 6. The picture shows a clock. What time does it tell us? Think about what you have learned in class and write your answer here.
2:45:42
